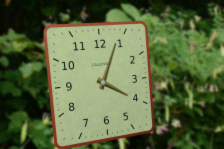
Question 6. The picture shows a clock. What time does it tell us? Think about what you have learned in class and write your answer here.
4:04
